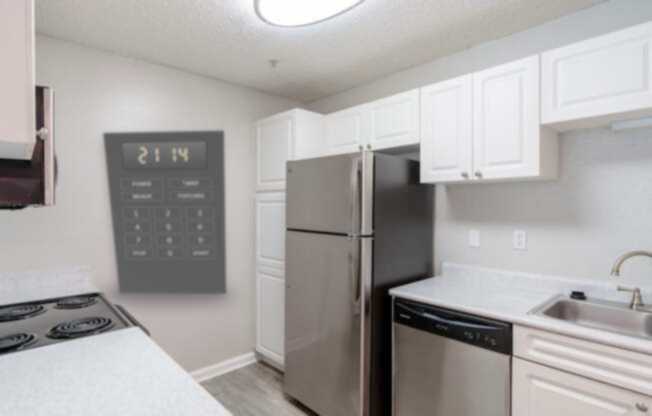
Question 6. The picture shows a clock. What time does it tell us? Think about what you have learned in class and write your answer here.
21:14
